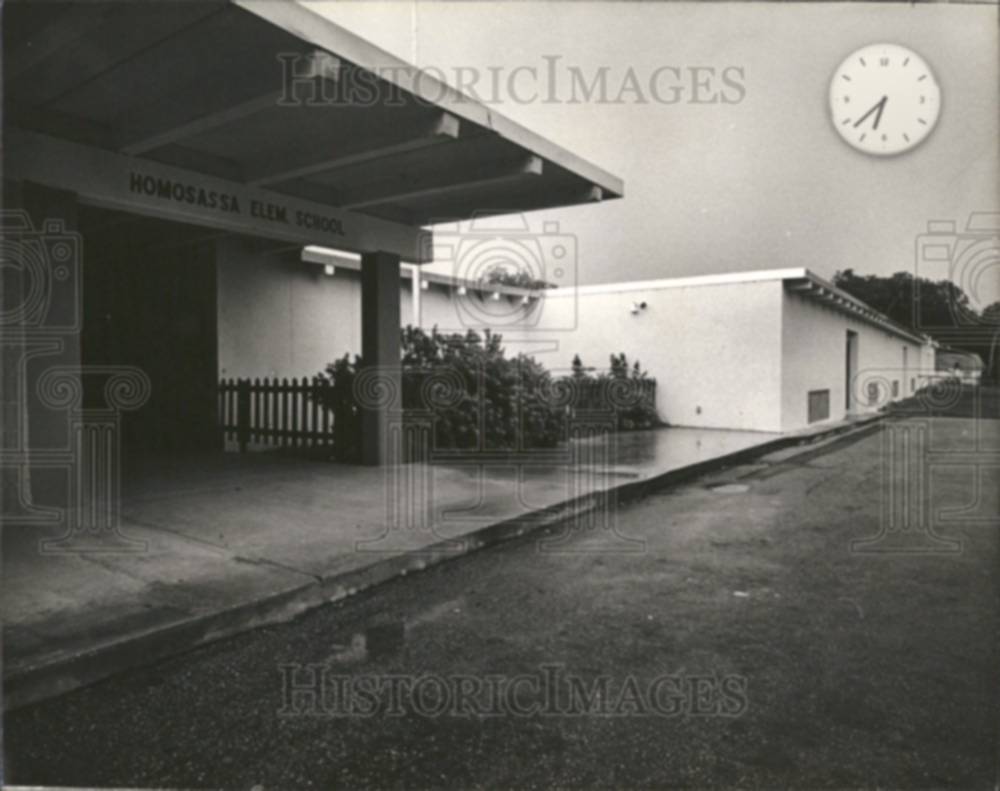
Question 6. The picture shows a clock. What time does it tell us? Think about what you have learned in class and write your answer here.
6:38
